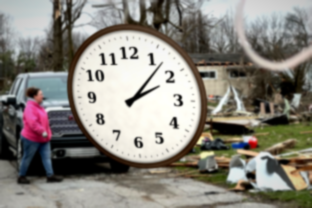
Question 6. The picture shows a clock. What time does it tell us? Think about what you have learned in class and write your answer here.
2:07
